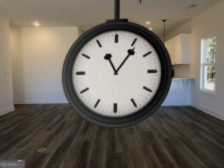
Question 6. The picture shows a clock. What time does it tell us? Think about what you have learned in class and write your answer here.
11:06
